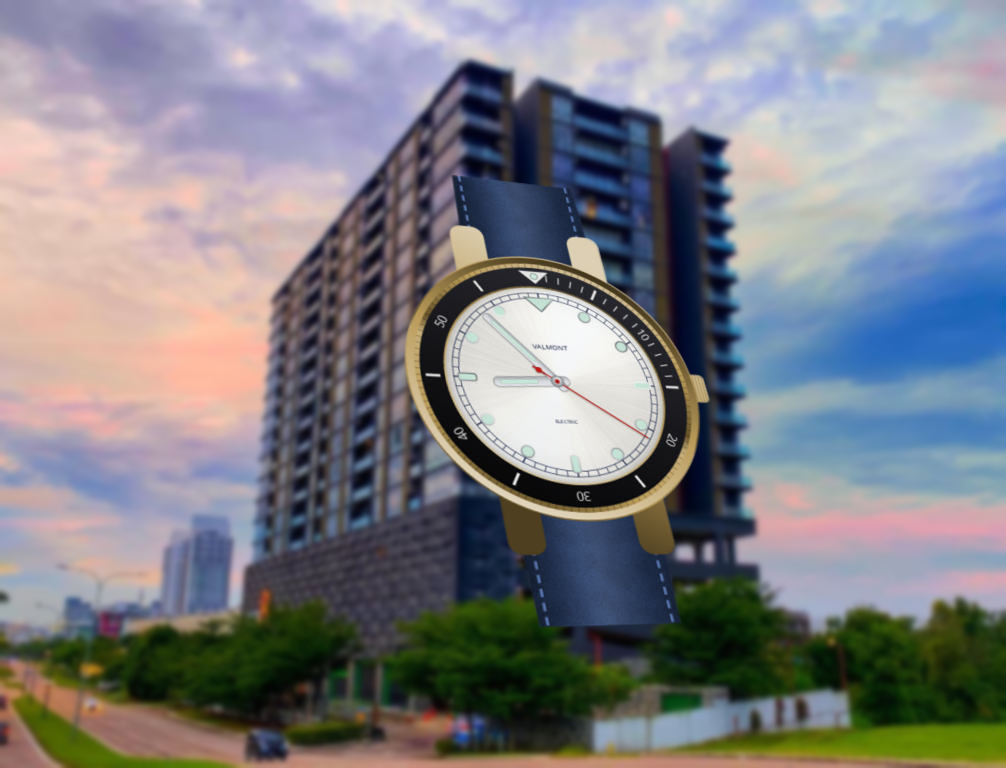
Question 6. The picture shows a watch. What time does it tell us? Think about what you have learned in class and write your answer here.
8:53:21
